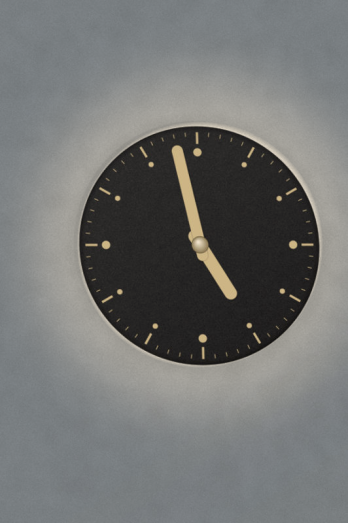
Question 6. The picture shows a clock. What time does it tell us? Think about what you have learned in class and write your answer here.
4:58
